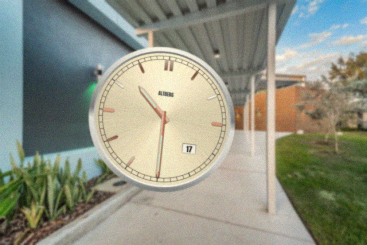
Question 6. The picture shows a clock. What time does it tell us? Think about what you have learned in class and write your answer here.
10:30
